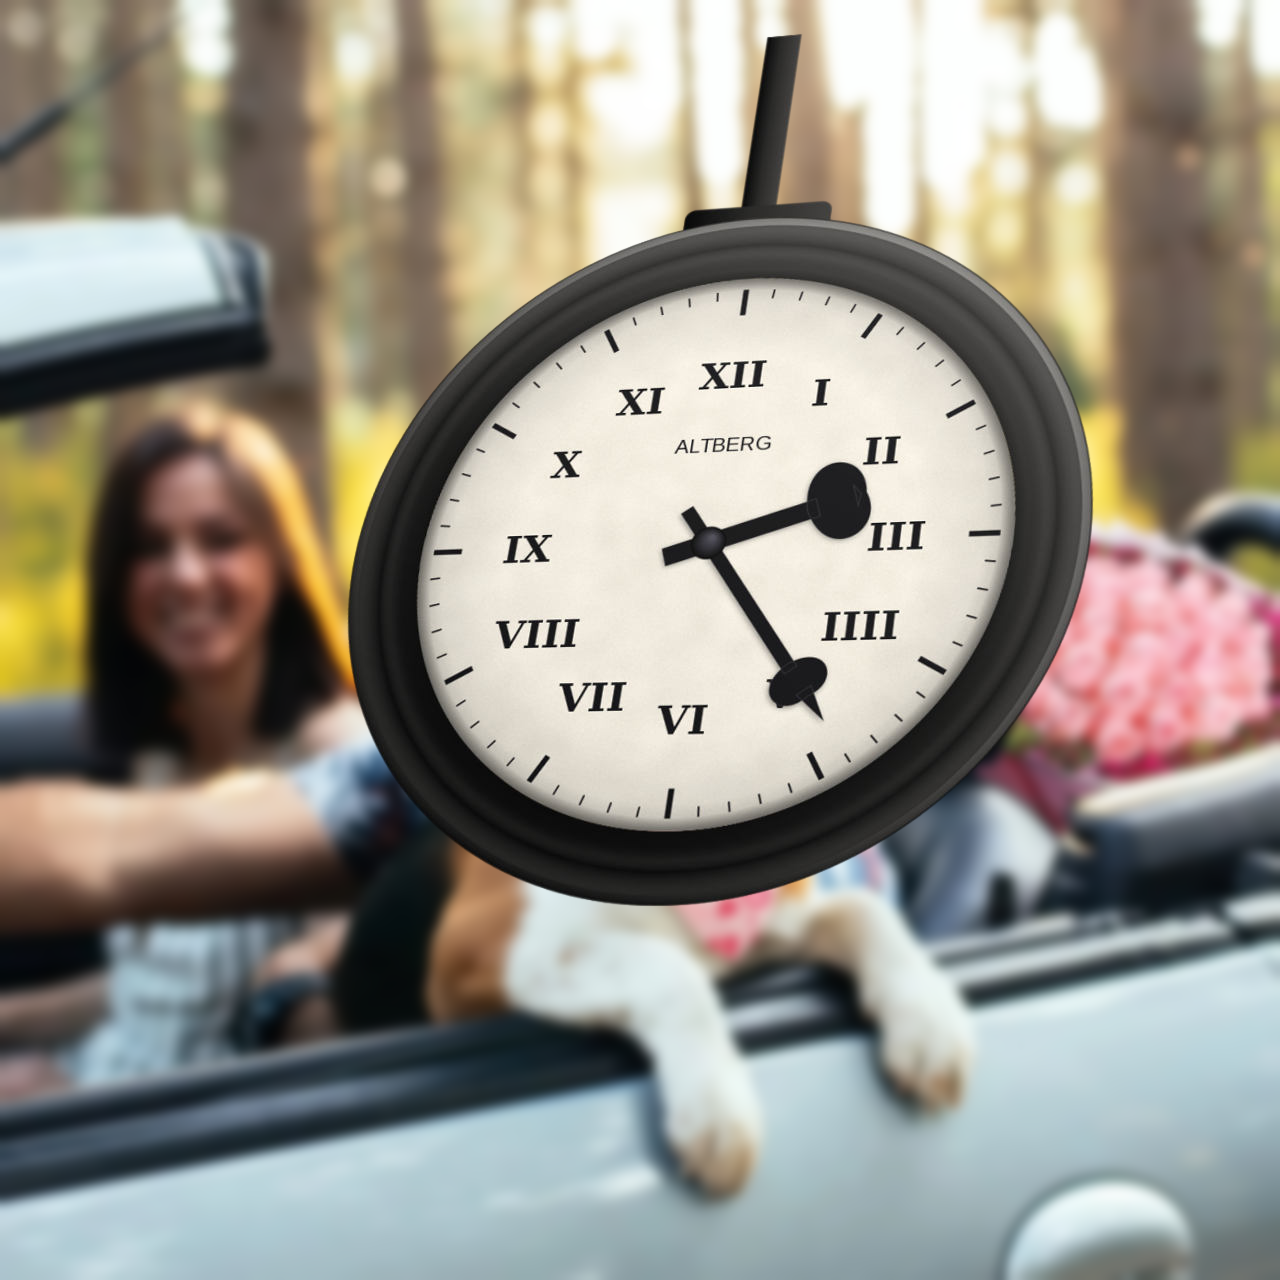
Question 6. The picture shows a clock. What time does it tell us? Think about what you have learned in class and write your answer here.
2:24
